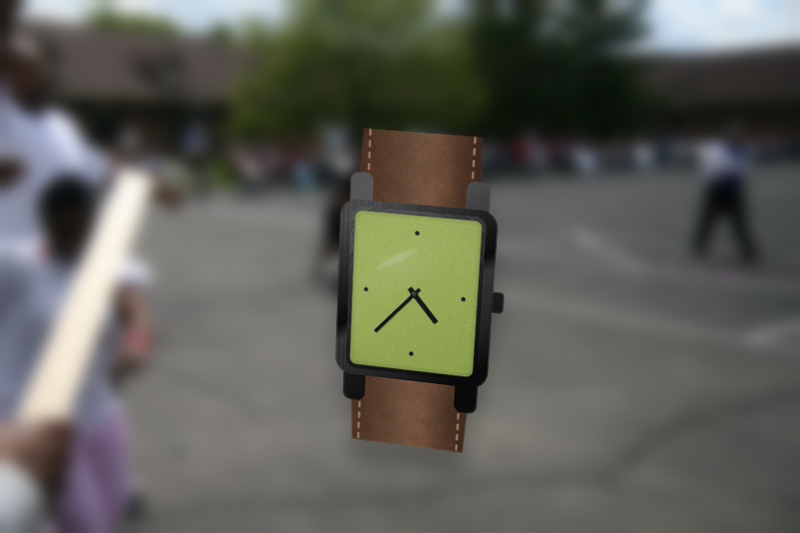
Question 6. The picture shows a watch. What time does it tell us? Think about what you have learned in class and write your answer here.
4:37
